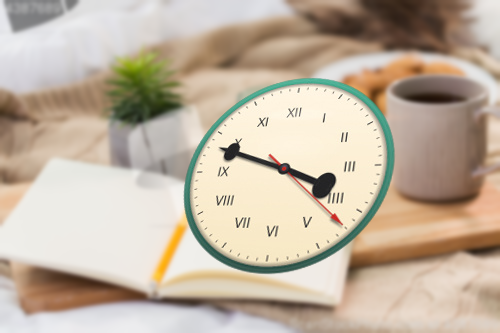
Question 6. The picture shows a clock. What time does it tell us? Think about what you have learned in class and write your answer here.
3:48:22
